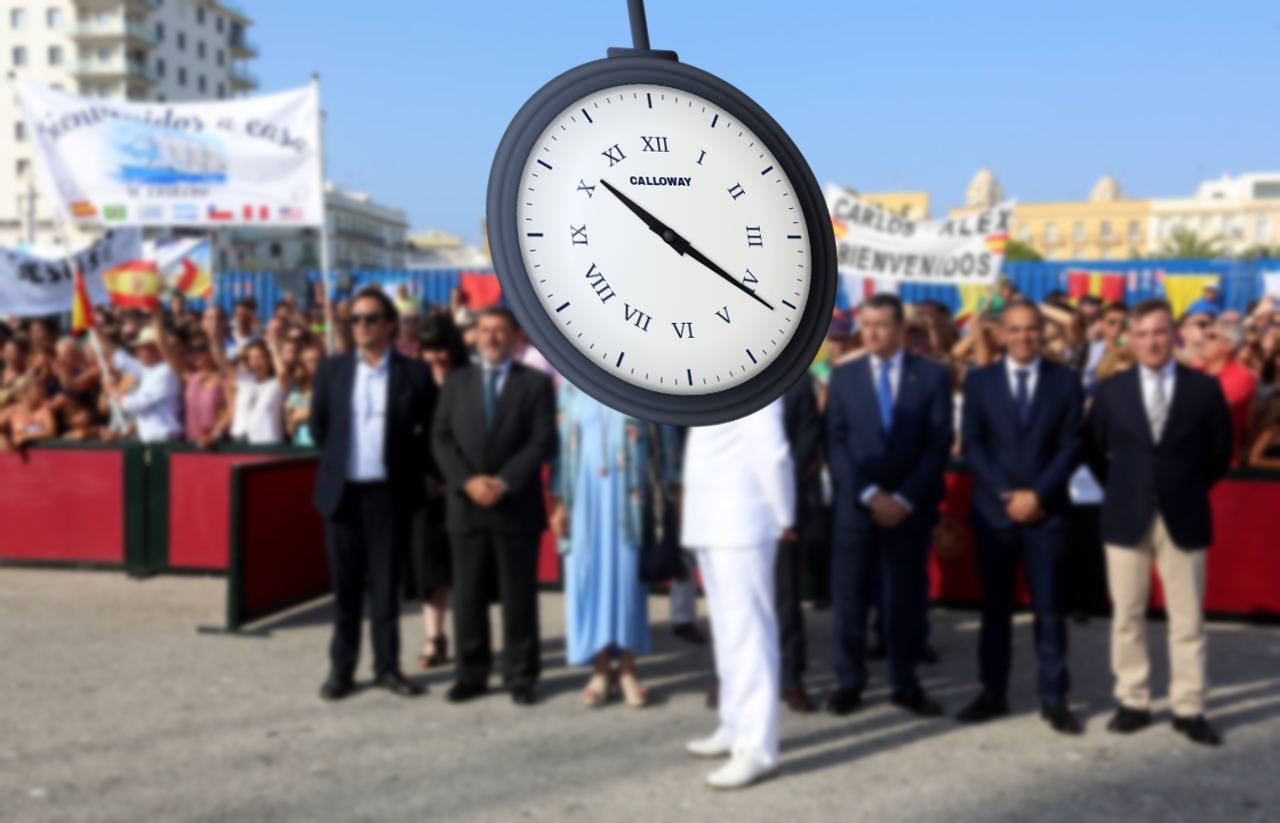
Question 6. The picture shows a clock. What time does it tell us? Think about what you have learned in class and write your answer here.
10:21
